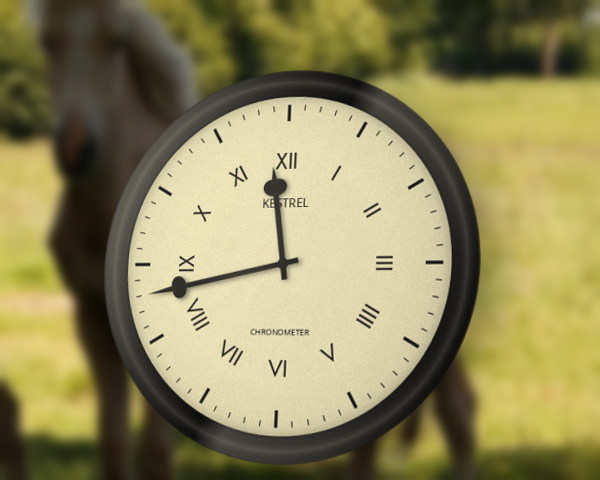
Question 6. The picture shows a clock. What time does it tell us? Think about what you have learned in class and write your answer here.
11:43
